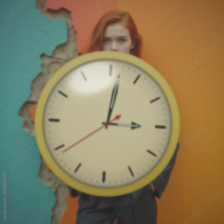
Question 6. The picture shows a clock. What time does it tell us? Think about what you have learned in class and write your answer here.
3:01:39
